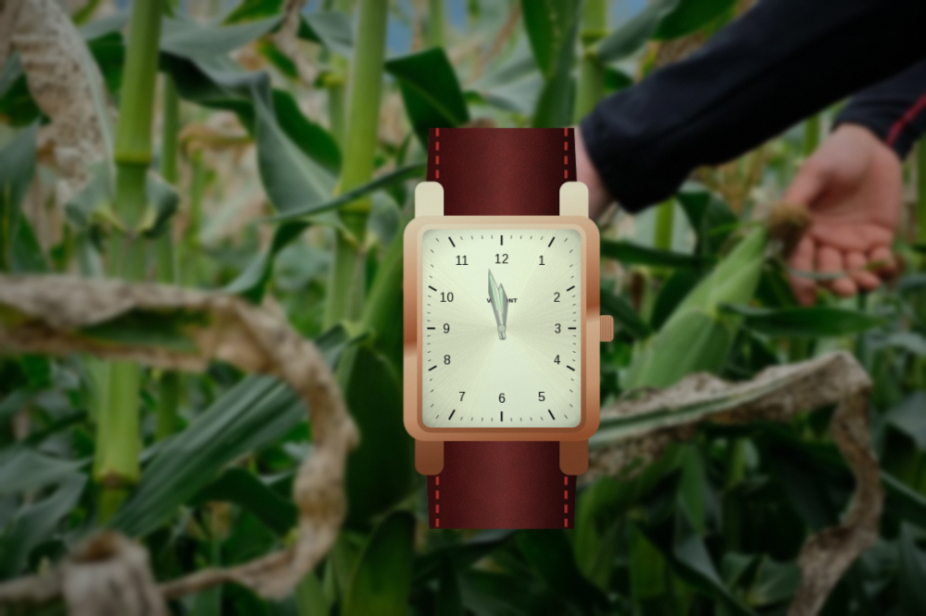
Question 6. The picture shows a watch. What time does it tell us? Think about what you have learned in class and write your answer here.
11:58
